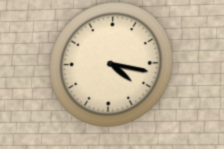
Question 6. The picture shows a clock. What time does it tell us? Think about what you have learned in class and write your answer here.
4:17
